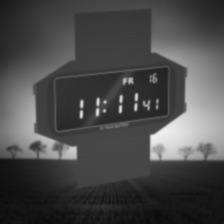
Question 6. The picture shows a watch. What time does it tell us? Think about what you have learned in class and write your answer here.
11:11:41
